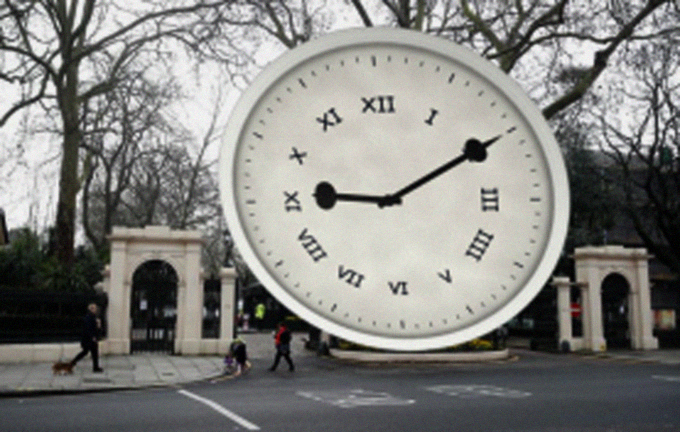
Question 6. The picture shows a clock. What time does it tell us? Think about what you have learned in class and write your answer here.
9:10
